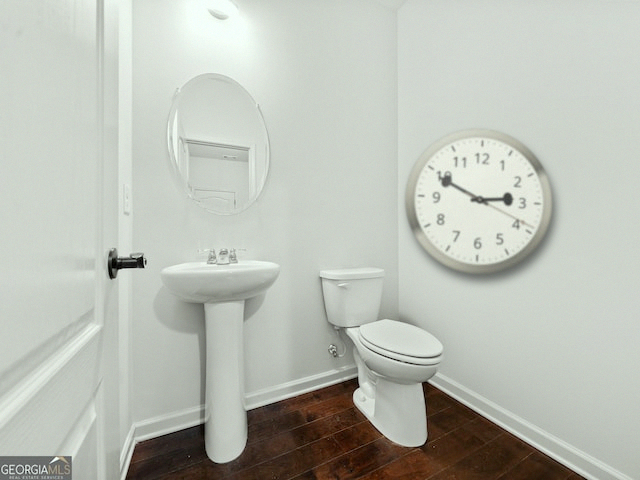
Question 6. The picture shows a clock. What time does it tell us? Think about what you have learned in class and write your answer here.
2:49:19
